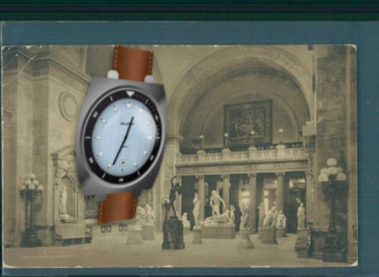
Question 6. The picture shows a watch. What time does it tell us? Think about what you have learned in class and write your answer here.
12:34
